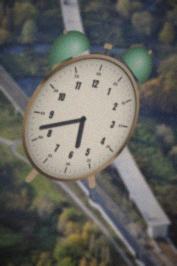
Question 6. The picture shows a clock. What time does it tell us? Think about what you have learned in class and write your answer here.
5:42
